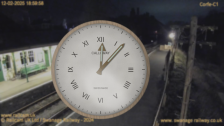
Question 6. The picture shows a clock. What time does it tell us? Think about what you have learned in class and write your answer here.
12:07
